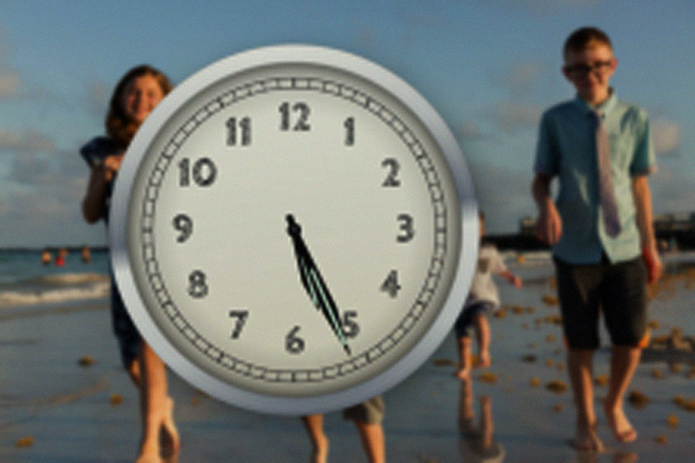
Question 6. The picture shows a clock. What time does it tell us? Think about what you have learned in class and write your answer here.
5:26
